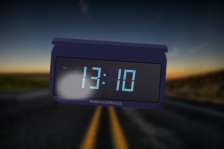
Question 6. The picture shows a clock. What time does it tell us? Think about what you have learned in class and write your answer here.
13:10
